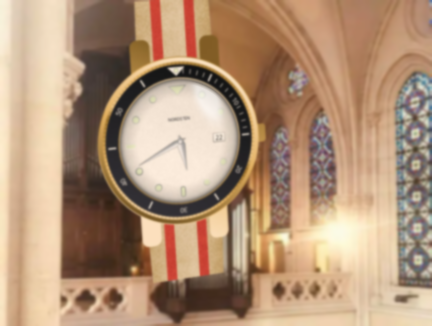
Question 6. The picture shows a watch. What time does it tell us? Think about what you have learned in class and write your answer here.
5:41
